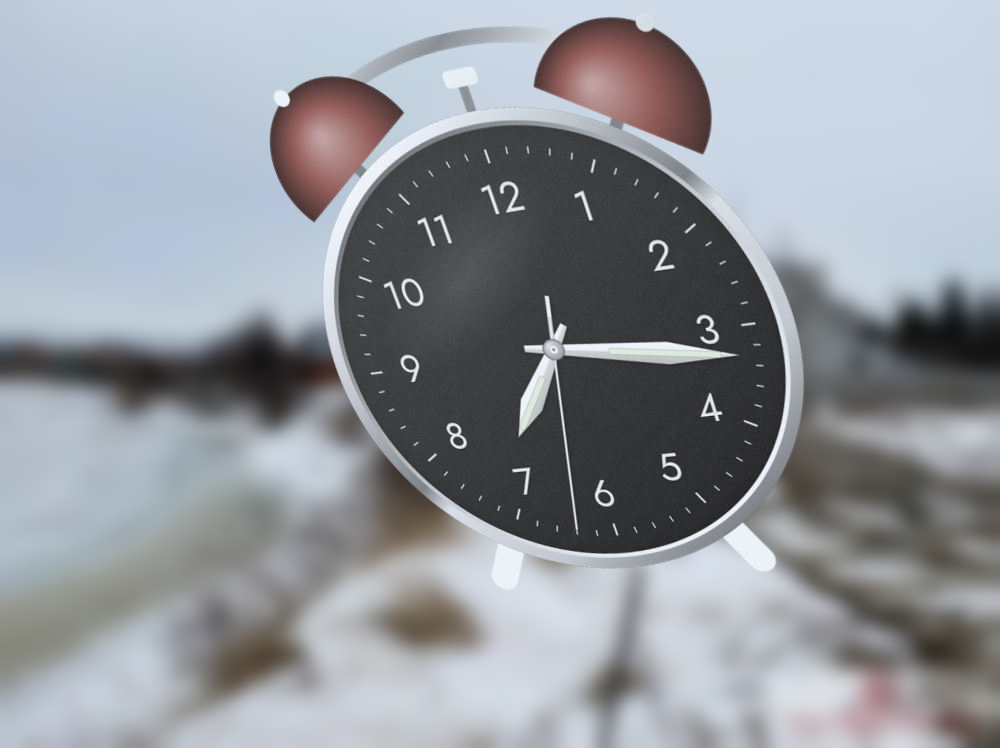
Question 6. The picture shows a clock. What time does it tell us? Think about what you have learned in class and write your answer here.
7:16:32
